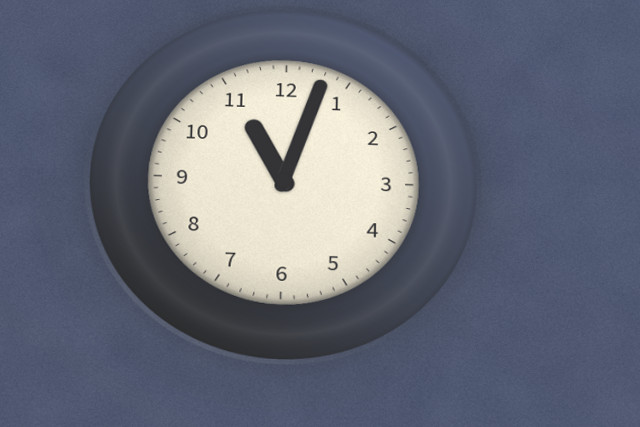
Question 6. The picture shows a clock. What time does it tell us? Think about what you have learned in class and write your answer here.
11:03
